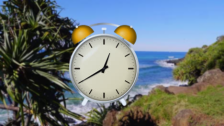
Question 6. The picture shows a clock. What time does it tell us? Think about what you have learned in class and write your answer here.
12:40
